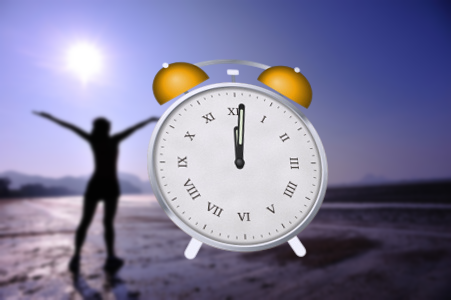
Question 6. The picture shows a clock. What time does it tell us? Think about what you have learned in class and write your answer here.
12:01
